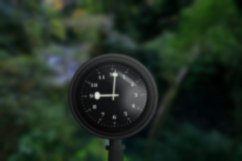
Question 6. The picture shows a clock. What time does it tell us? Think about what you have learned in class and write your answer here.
9:01
